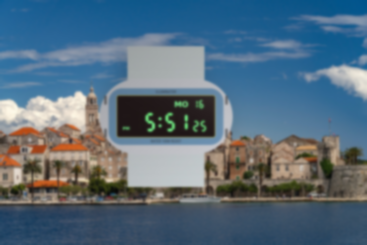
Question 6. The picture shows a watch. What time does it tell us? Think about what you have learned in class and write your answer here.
5:51
